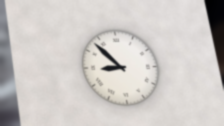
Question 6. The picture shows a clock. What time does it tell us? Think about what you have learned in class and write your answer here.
8:53
